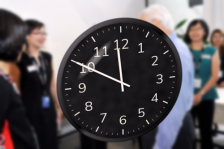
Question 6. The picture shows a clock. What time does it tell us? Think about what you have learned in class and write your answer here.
11:50
